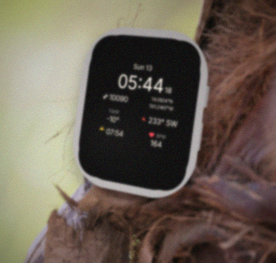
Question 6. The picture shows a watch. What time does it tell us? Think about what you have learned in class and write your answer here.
5:44
